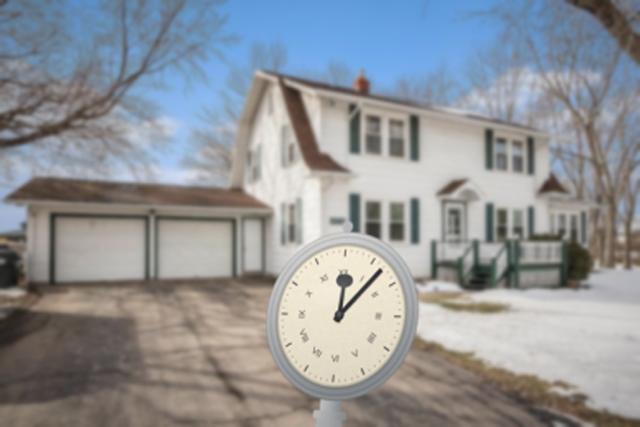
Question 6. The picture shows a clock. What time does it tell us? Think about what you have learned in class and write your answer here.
12:07
